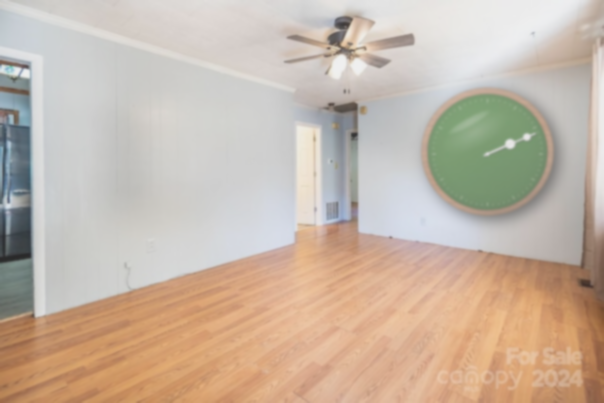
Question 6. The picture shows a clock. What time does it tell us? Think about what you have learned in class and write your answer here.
2:11
